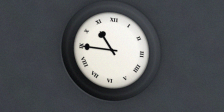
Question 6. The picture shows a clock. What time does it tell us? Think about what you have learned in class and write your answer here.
10:45
